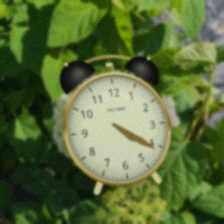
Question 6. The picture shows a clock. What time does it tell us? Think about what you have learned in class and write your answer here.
4:21
